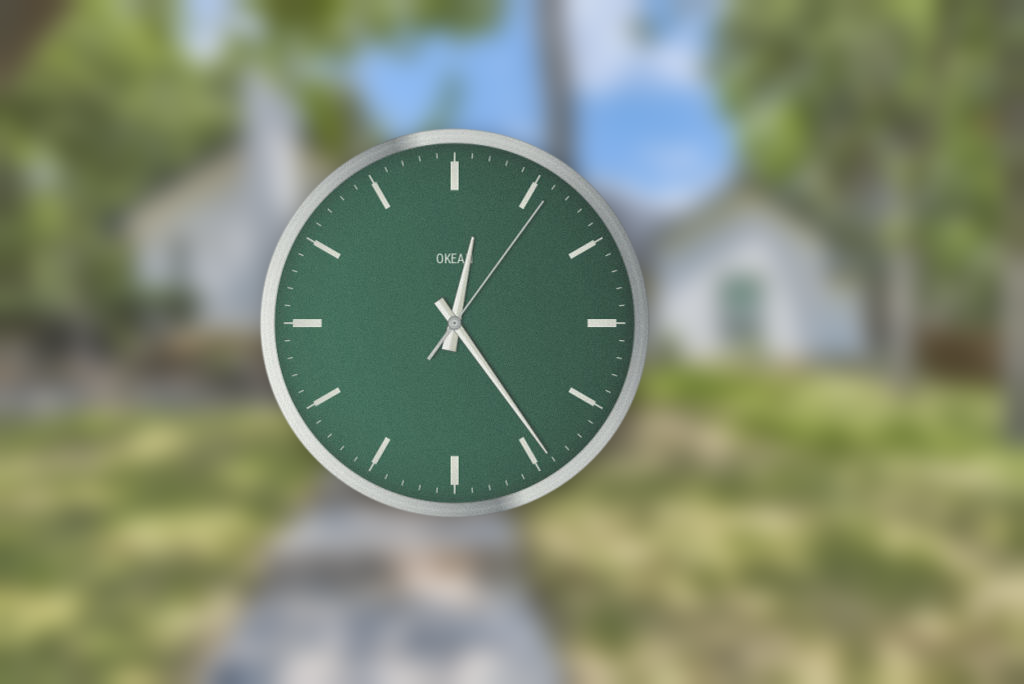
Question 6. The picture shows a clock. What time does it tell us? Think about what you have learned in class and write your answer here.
12:24:06
